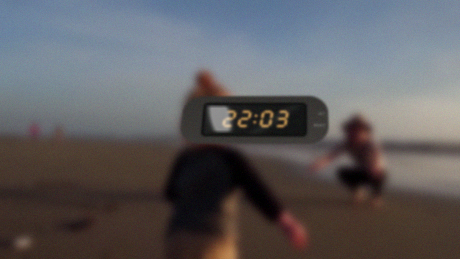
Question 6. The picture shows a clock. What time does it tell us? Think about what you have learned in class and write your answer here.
22:03
